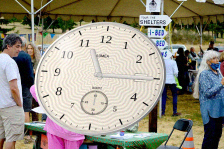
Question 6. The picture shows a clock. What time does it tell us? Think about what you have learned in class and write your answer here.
11:15
